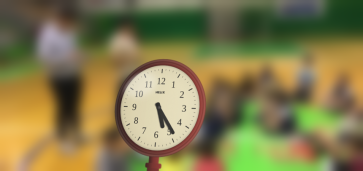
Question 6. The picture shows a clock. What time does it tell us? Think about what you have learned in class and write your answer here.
5:24
